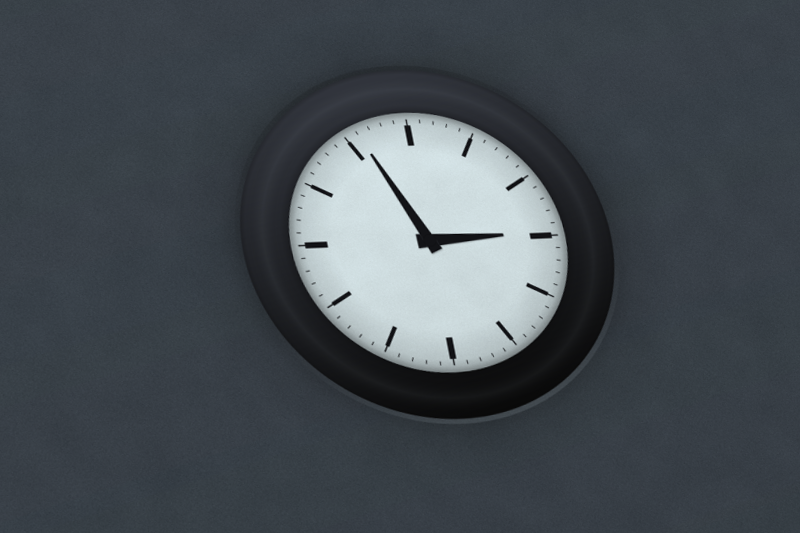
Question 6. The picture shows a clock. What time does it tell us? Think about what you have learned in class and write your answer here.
2:56
